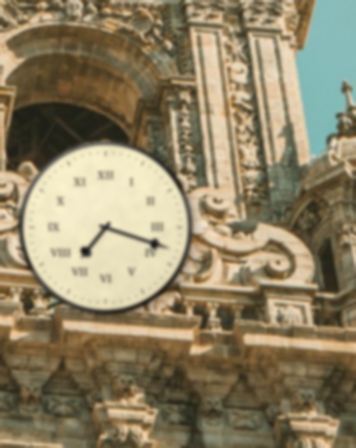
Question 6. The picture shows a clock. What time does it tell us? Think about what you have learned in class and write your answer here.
7:18
